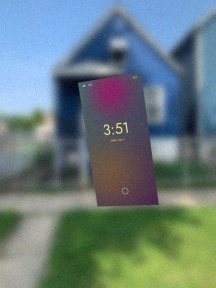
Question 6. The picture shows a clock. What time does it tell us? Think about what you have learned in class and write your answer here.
3:51
